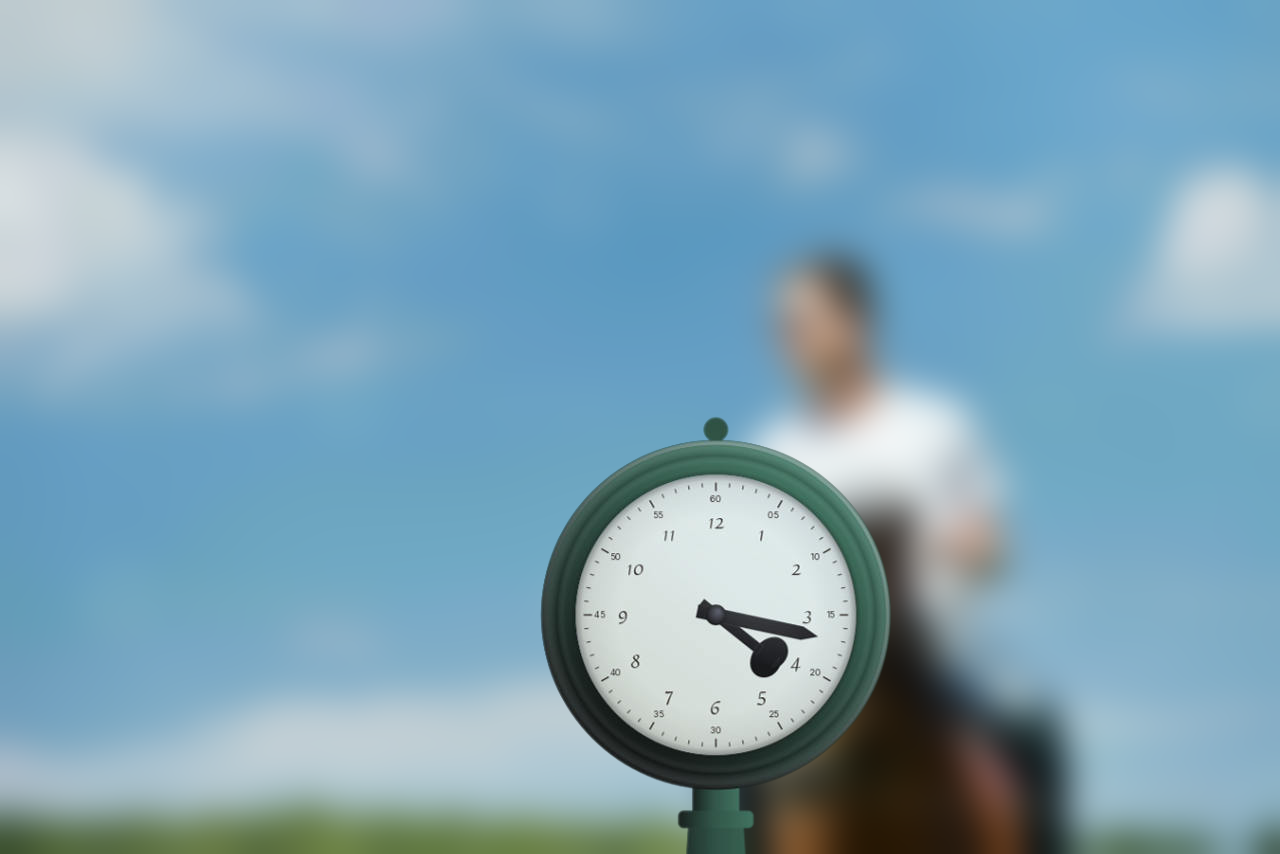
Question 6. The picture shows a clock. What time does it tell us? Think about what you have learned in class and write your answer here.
4:17
